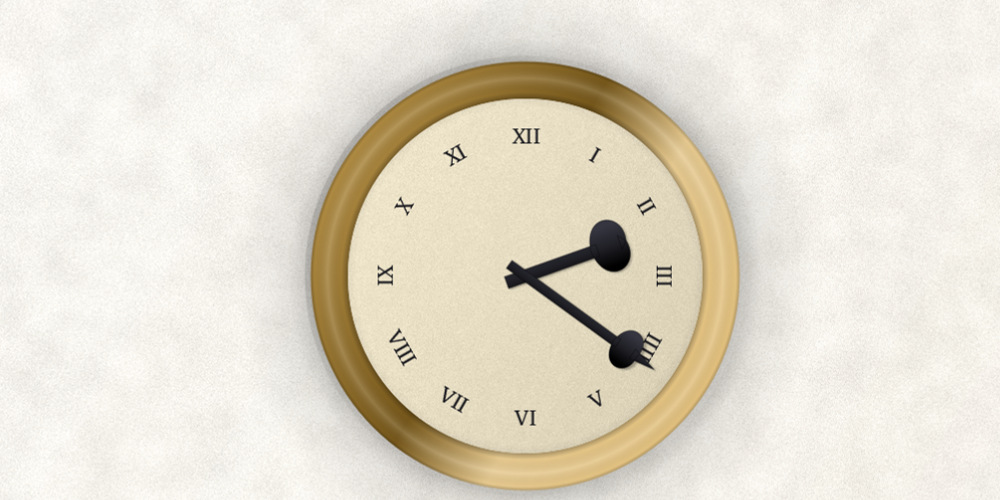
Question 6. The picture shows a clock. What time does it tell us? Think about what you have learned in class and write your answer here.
2:21
